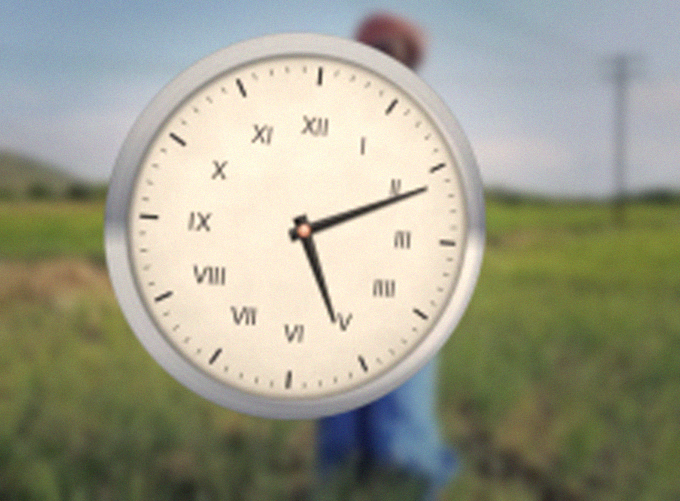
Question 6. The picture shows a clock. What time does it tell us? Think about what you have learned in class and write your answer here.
5:11
